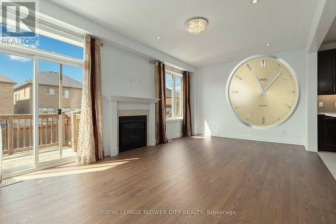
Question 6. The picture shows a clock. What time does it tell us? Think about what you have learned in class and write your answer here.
11:07
